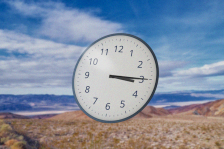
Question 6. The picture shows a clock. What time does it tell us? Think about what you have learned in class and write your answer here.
3:15
